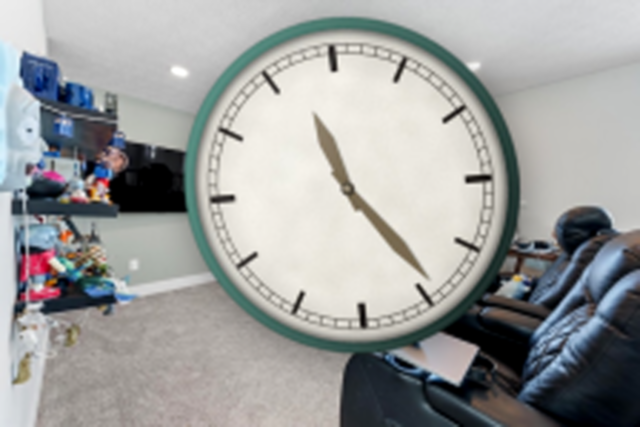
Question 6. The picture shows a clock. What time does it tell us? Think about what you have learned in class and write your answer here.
11:24
